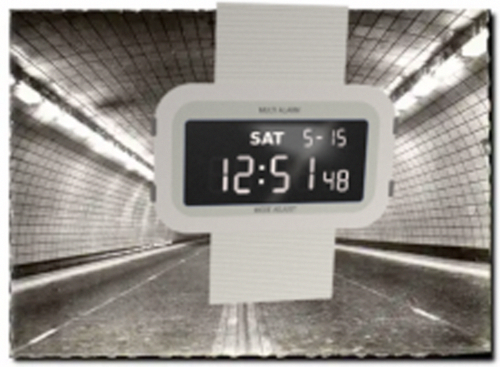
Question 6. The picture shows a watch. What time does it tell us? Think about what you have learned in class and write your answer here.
12:51:48
